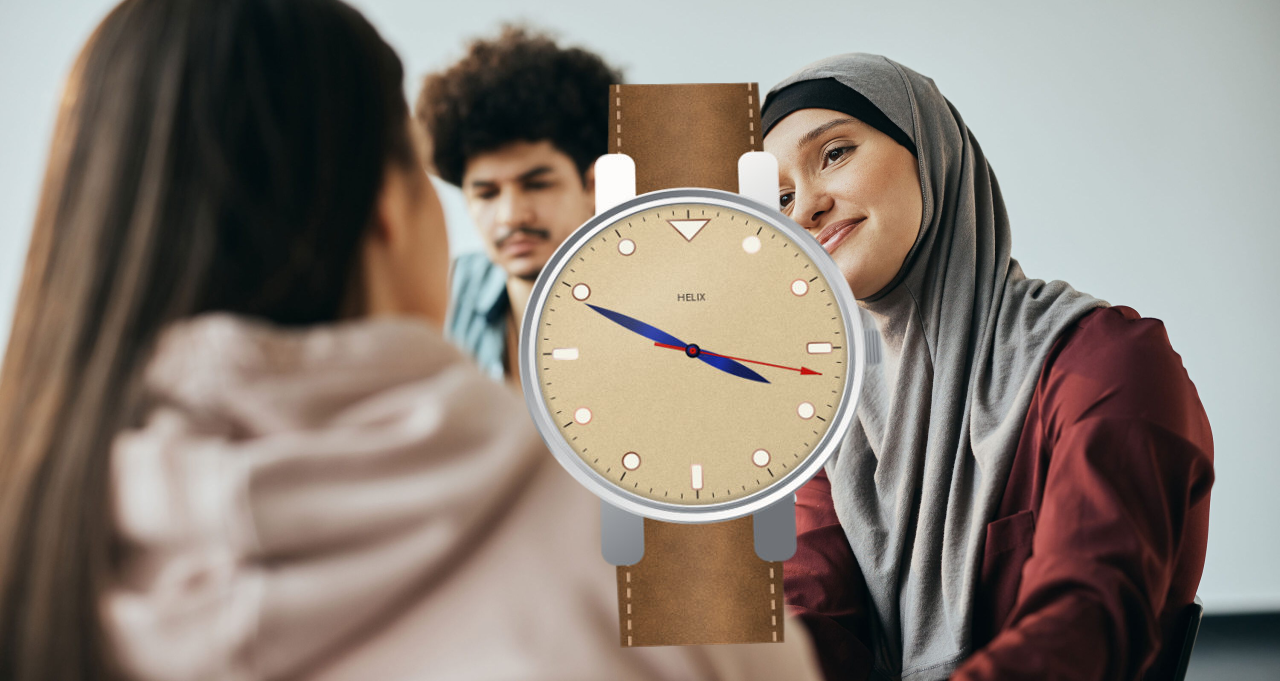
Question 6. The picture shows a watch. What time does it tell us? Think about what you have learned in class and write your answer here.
3:49:17
